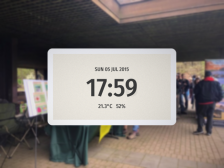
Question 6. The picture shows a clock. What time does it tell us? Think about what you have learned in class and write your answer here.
17:59
